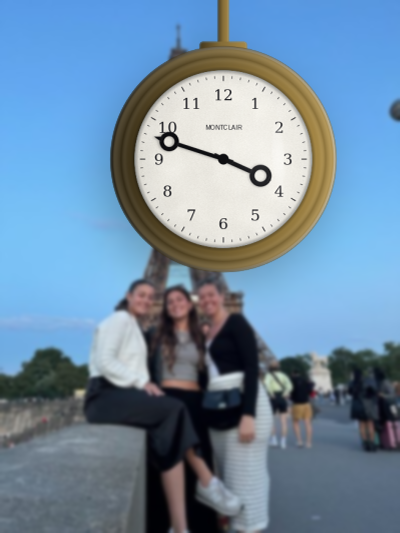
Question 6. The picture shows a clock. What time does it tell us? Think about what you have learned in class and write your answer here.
3:48
